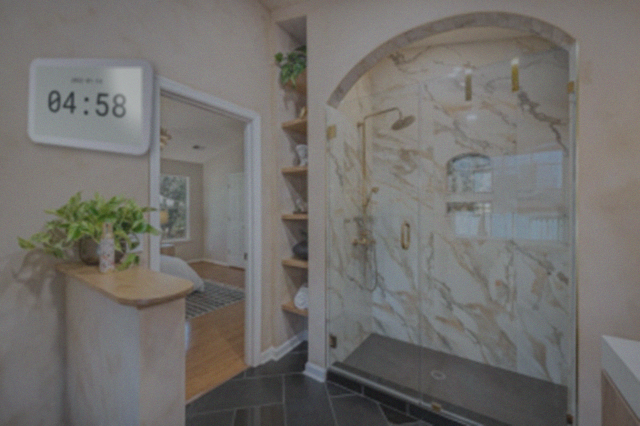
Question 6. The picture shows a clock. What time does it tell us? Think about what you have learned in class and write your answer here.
4:58
